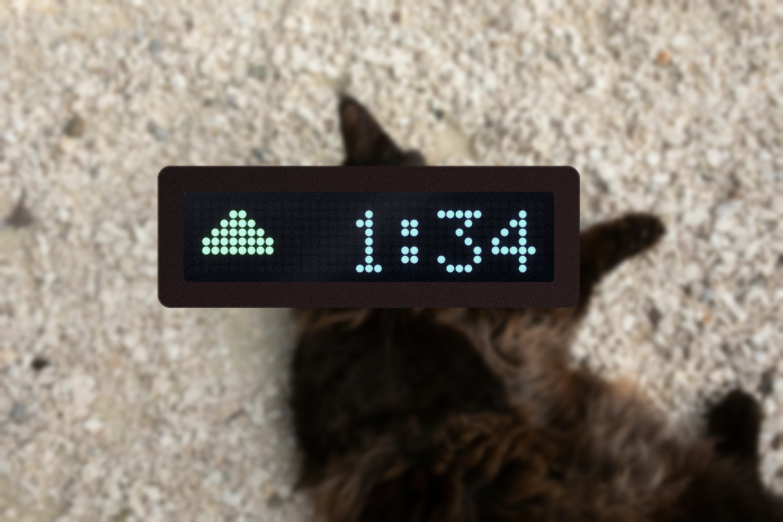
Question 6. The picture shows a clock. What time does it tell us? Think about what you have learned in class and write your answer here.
1:34
